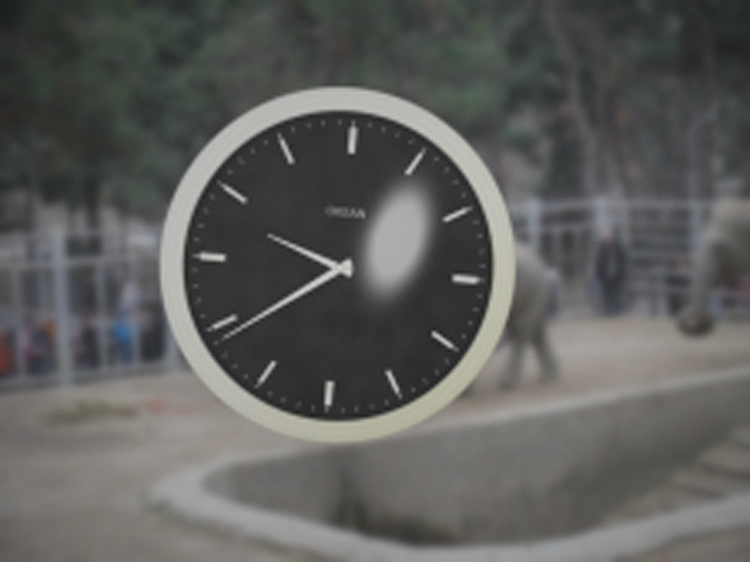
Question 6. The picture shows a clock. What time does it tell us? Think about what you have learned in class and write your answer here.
9:39
